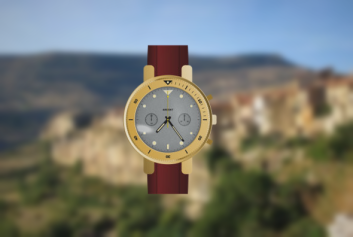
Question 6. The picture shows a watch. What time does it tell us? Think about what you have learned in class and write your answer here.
7:24
